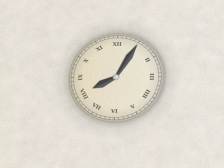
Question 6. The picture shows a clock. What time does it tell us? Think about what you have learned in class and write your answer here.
8:05
